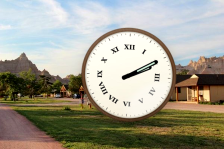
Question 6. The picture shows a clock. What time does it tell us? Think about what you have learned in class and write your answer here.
2:10
